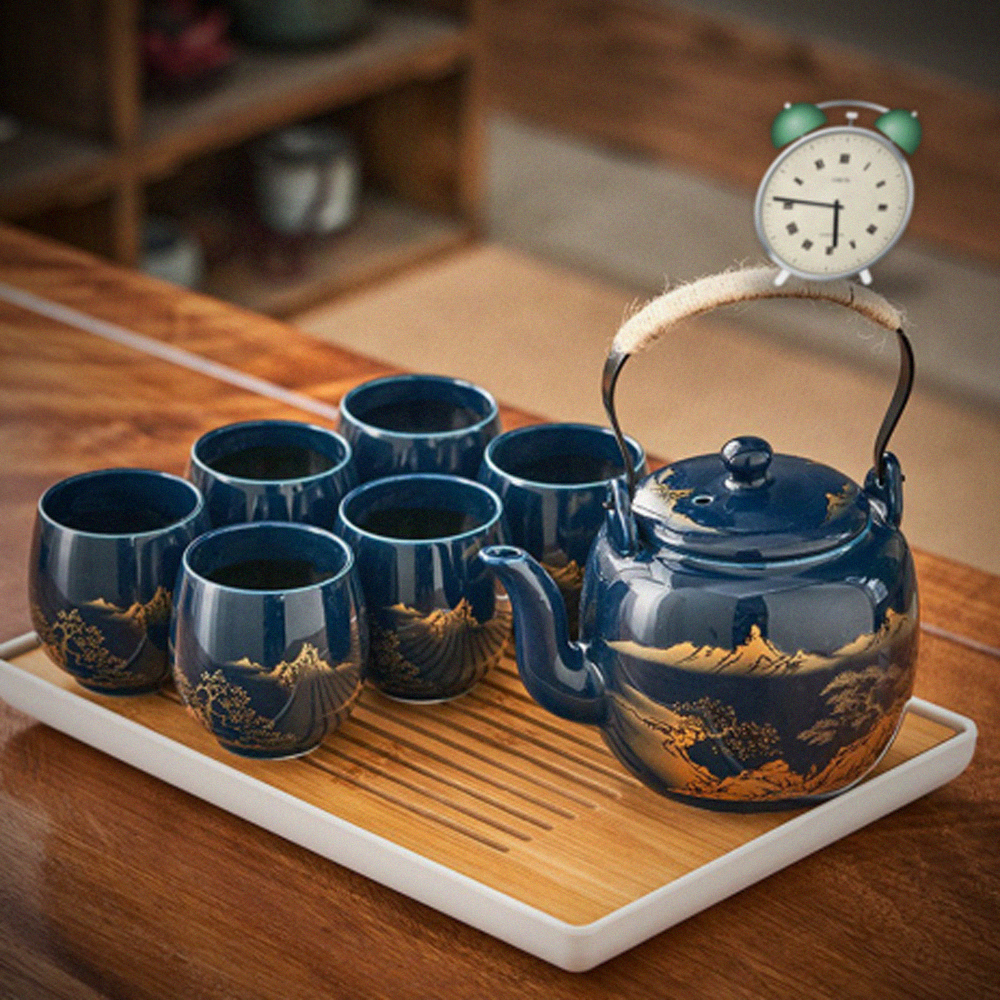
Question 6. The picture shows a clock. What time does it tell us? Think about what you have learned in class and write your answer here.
5:46
